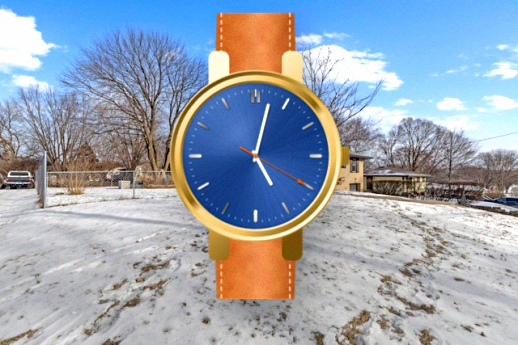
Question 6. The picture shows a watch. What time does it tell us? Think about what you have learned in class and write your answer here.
5:02:20
